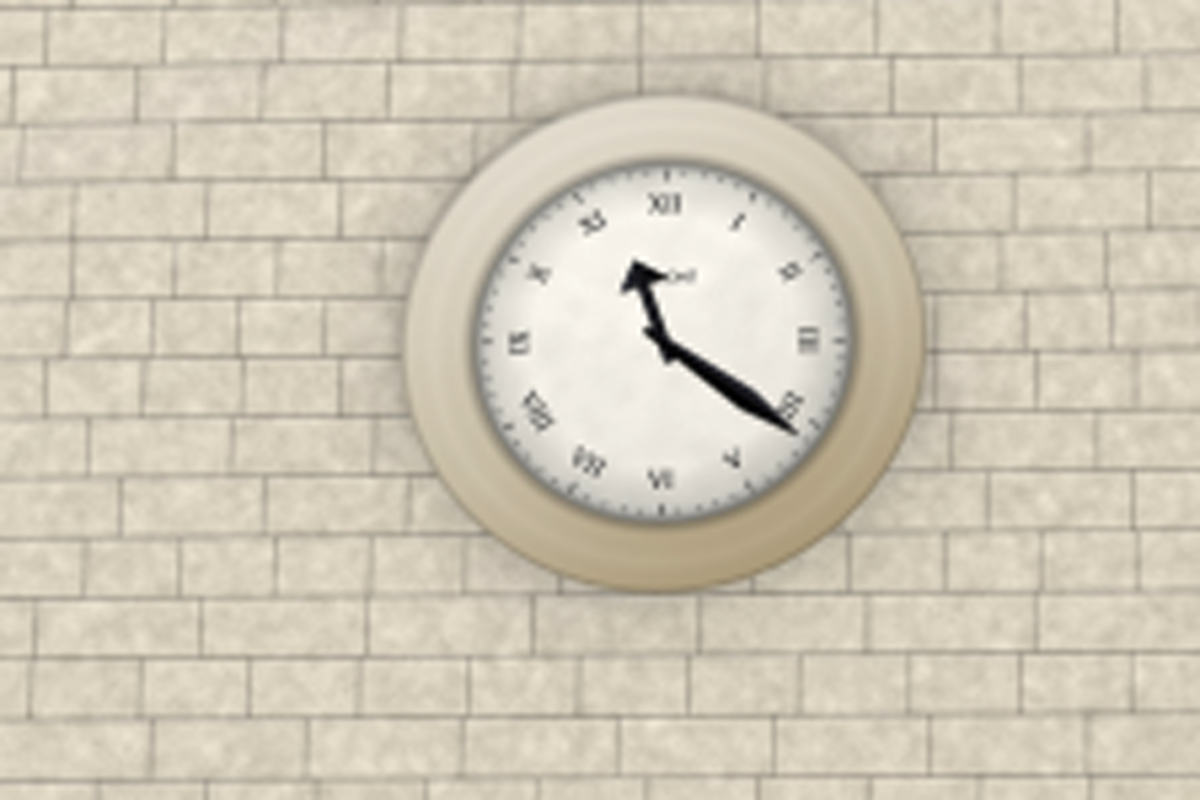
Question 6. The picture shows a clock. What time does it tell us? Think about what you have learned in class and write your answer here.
11:21
